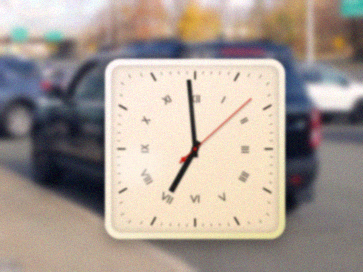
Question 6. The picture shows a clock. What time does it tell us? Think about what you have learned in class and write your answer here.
6:59:08
